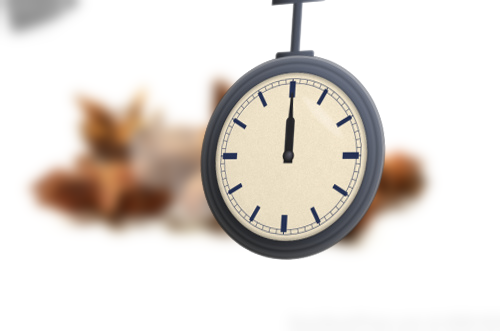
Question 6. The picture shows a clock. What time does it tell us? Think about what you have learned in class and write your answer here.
12:00
